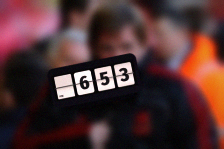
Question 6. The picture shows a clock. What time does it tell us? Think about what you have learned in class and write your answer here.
6:53
